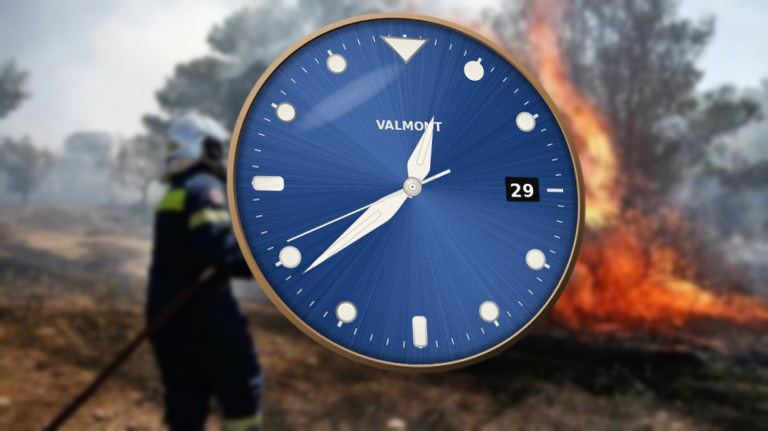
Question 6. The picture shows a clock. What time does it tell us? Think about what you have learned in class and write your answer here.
12:38:41
